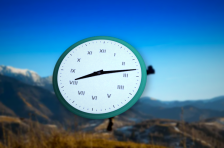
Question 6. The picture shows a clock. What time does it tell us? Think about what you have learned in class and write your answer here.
8:13
